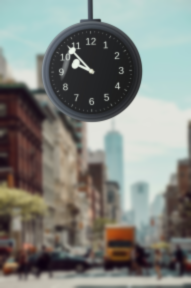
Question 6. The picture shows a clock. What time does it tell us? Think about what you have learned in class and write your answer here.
9:53
